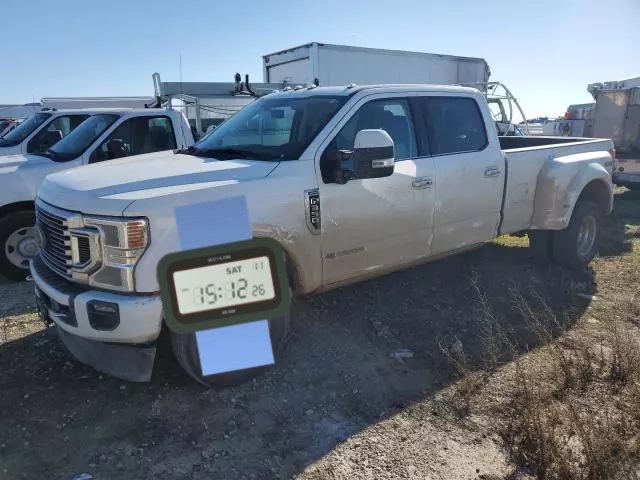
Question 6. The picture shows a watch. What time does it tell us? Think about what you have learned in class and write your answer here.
15:12:26
